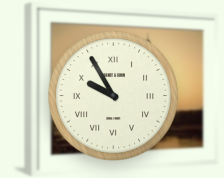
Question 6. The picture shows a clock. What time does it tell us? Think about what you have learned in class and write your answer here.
9:55
